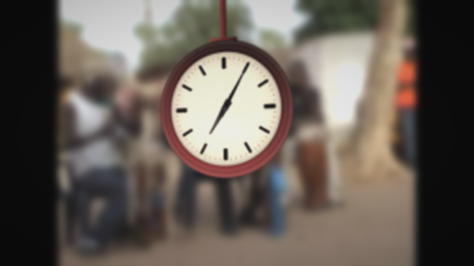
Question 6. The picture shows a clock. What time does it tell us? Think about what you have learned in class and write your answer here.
7:05
